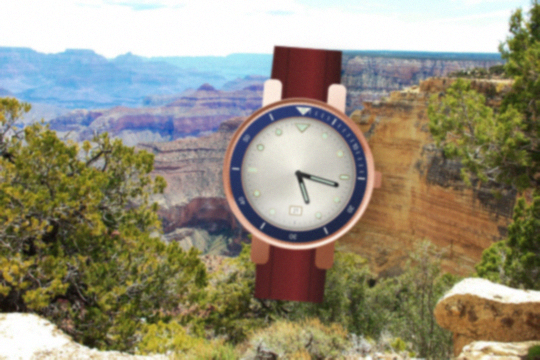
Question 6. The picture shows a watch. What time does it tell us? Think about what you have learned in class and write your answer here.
5:17
